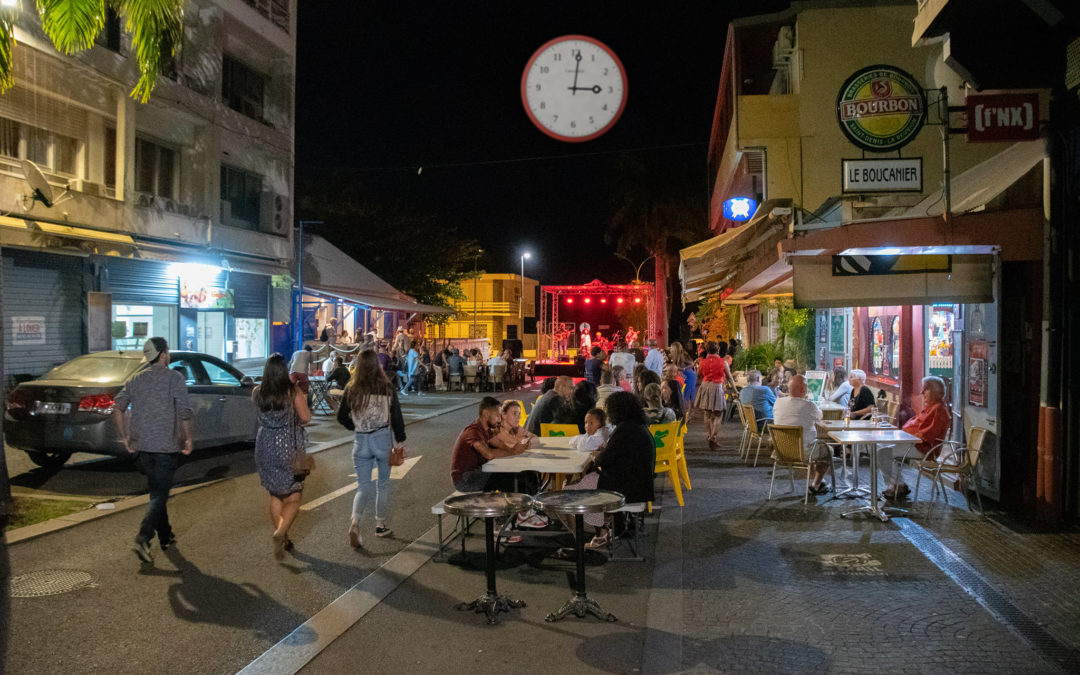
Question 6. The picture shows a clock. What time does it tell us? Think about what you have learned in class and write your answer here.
3:01
